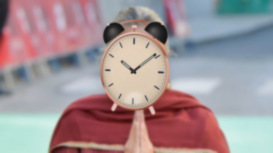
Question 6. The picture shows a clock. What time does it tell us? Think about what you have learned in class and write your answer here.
10:09
